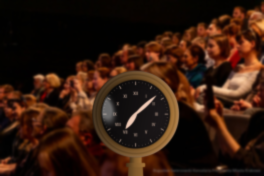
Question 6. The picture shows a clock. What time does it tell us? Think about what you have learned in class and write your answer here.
7:08
